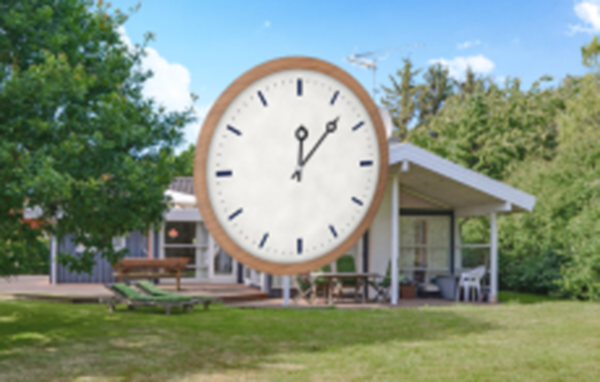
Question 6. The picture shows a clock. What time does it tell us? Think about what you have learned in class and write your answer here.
12:07
